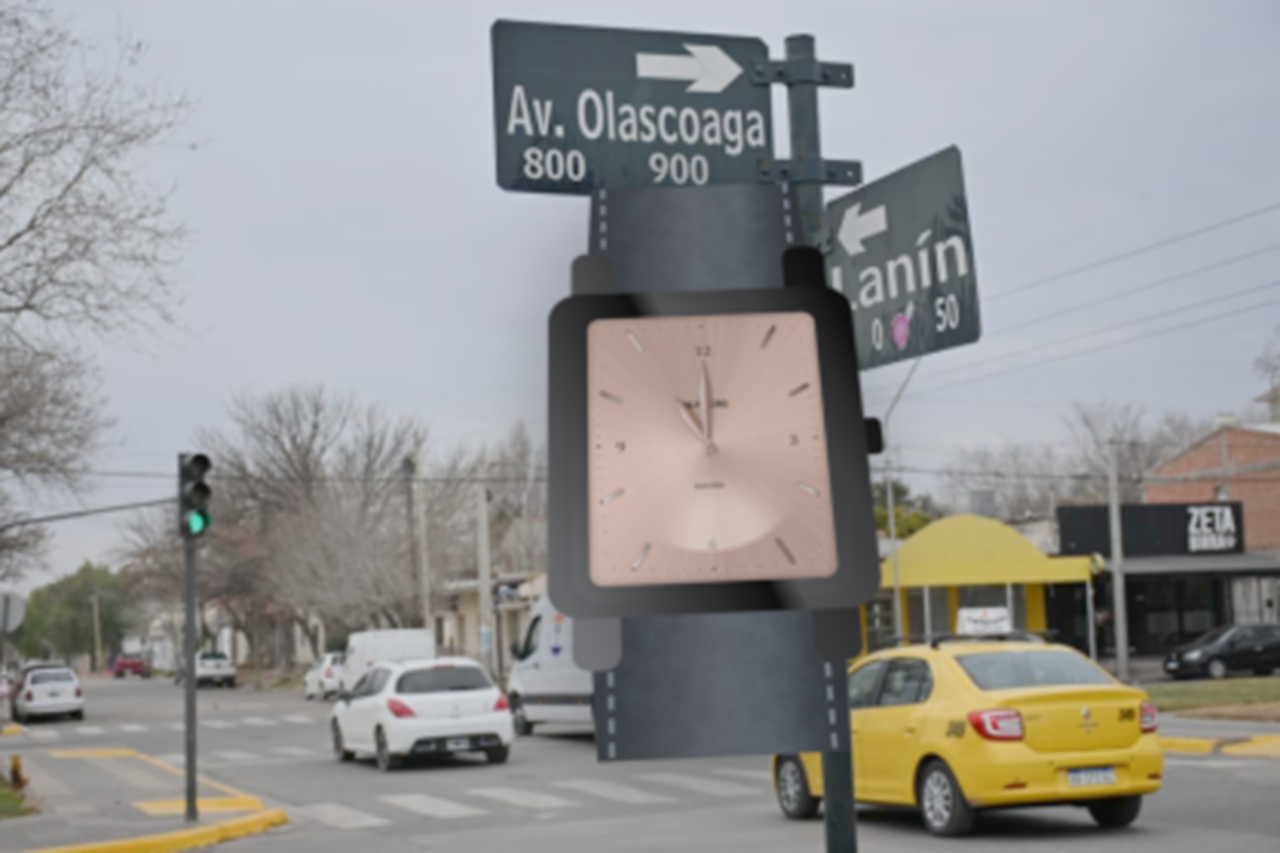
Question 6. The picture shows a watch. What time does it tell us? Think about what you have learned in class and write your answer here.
11:00
